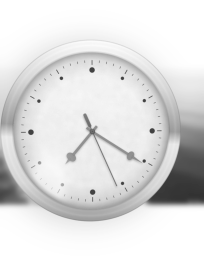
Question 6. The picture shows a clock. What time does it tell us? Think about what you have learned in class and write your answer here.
7:20:26
